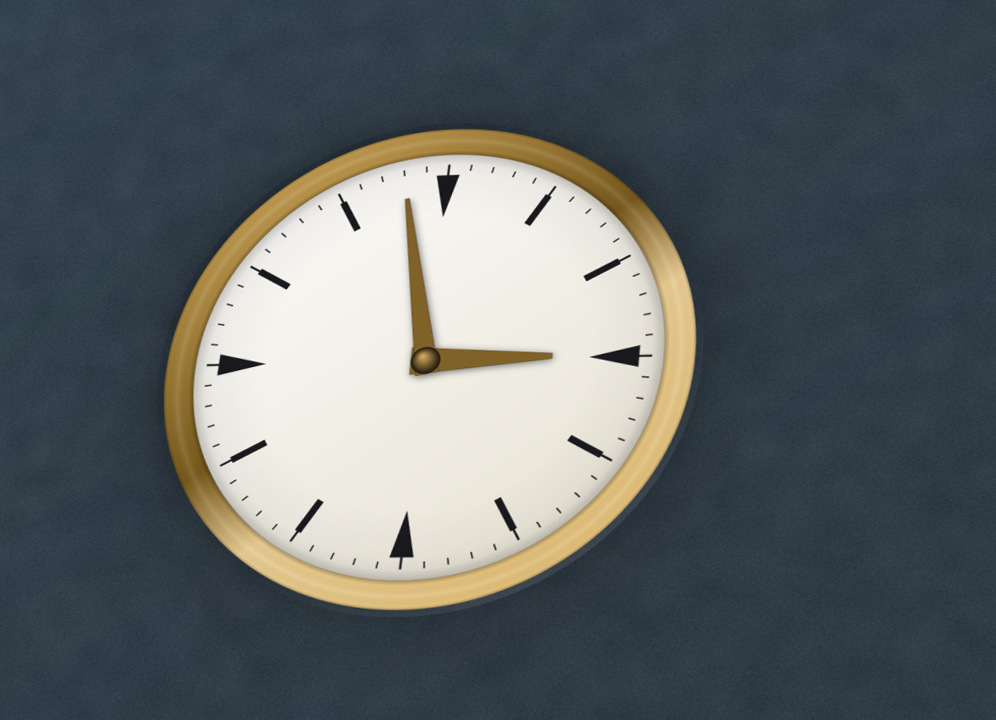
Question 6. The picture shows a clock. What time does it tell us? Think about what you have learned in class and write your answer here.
2:58
